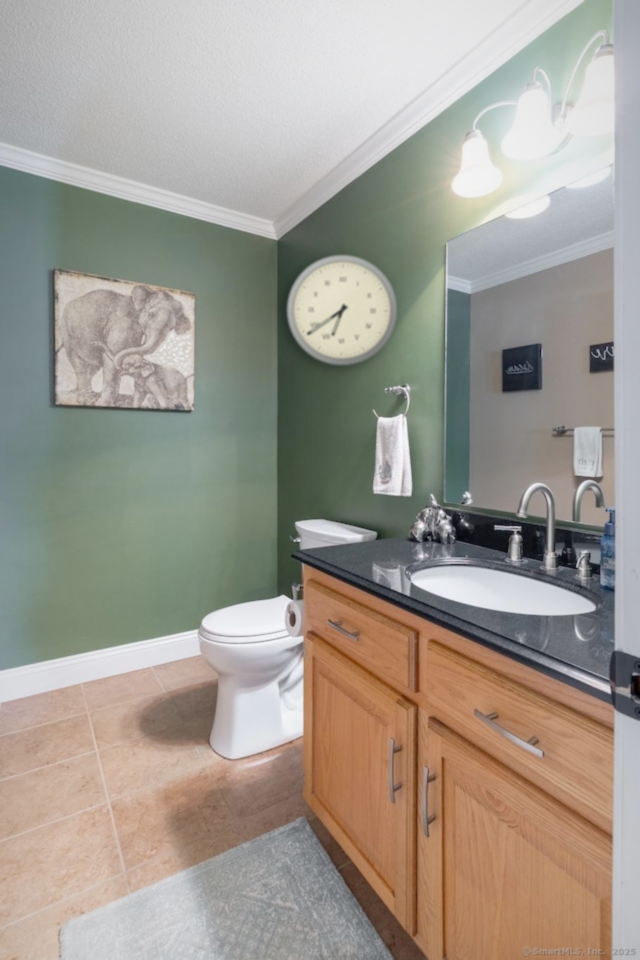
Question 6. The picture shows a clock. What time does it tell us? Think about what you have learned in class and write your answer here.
6:39
